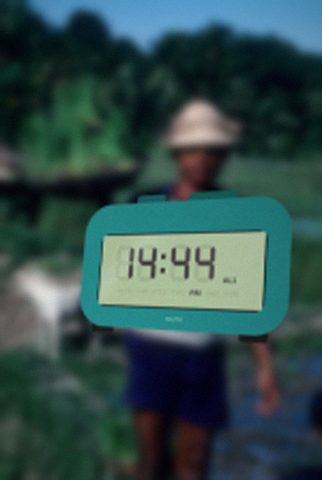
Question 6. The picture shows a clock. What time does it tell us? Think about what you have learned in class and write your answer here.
14:44
